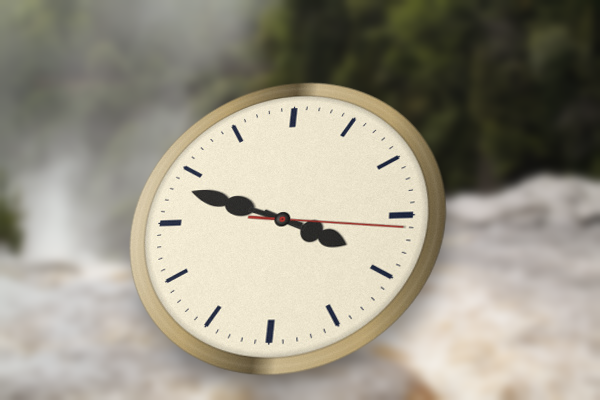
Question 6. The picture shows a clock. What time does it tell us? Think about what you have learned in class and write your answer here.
3:48:16
